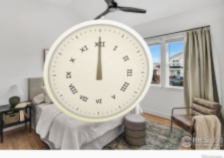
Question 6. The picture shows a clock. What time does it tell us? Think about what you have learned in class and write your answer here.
12:00
